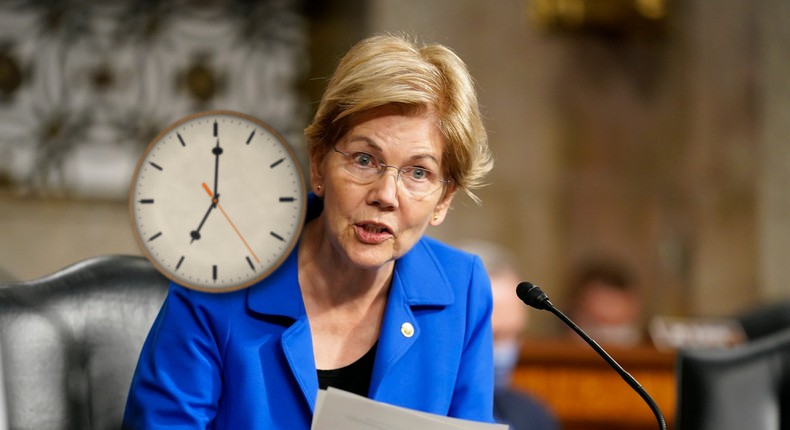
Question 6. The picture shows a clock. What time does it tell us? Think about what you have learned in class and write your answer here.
7:00:24
